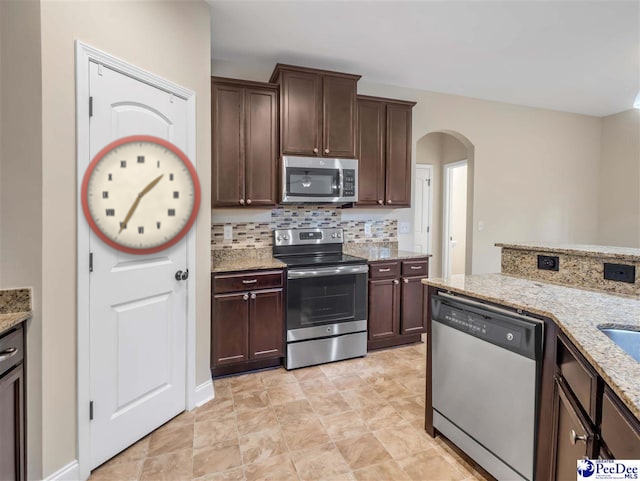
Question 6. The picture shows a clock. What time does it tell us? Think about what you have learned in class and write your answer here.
1:35
